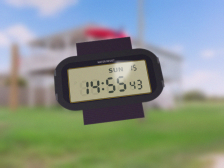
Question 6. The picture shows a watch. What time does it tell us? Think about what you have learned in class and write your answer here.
14:55:43
